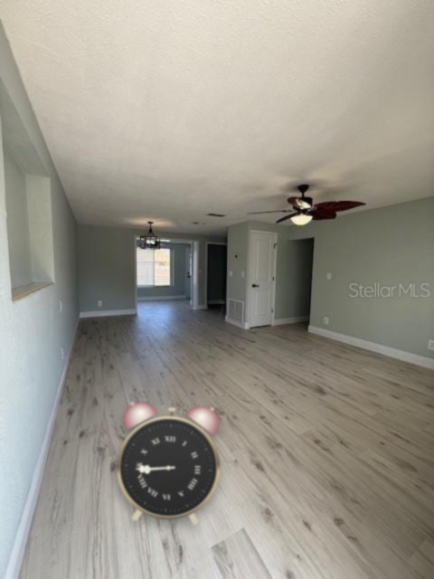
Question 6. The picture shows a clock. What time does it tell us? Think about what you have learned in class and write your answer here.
8:44
